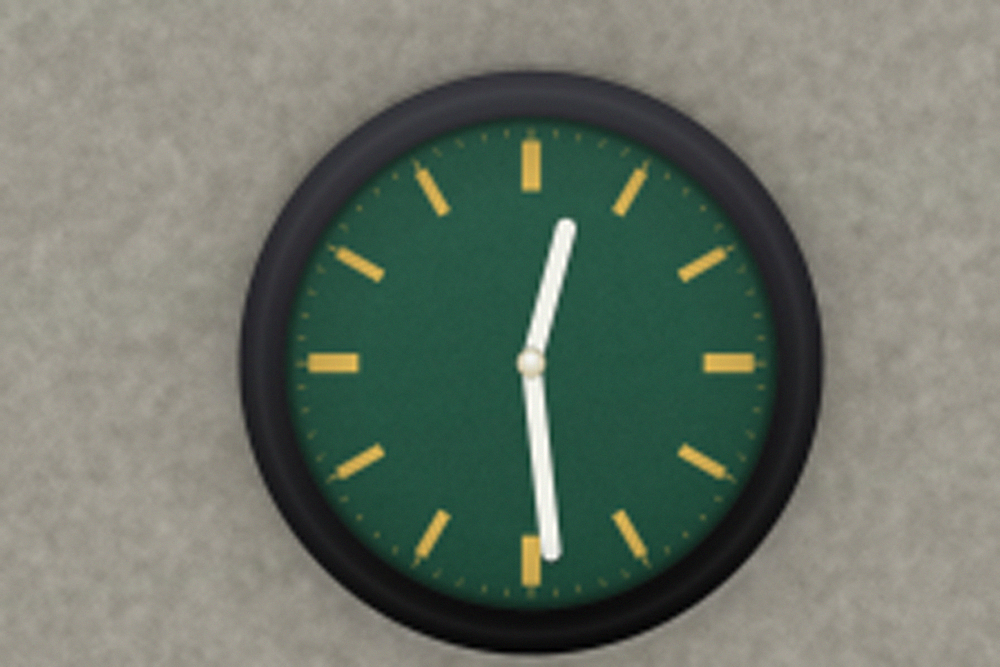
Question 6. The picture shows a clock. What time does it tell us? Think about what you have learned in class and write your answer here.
12:29
